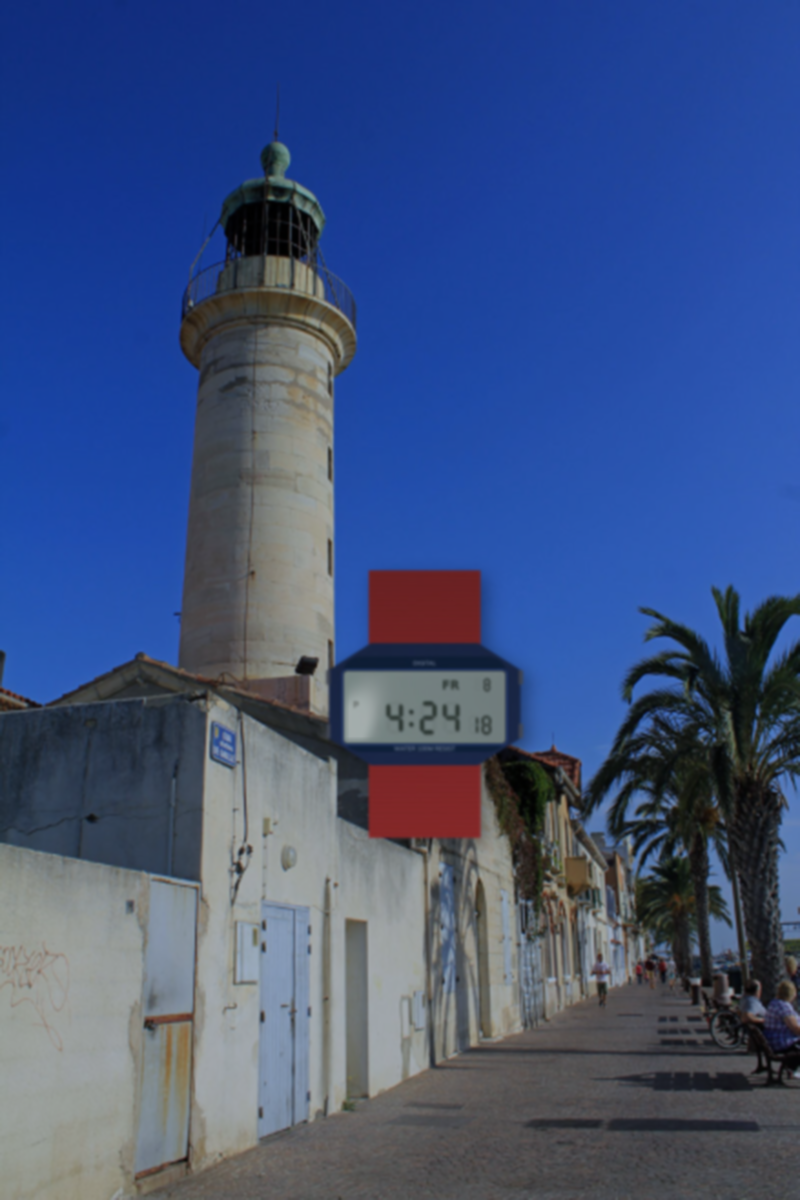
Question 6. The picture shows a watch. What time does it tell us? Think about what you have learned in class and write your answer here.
4:24:18
